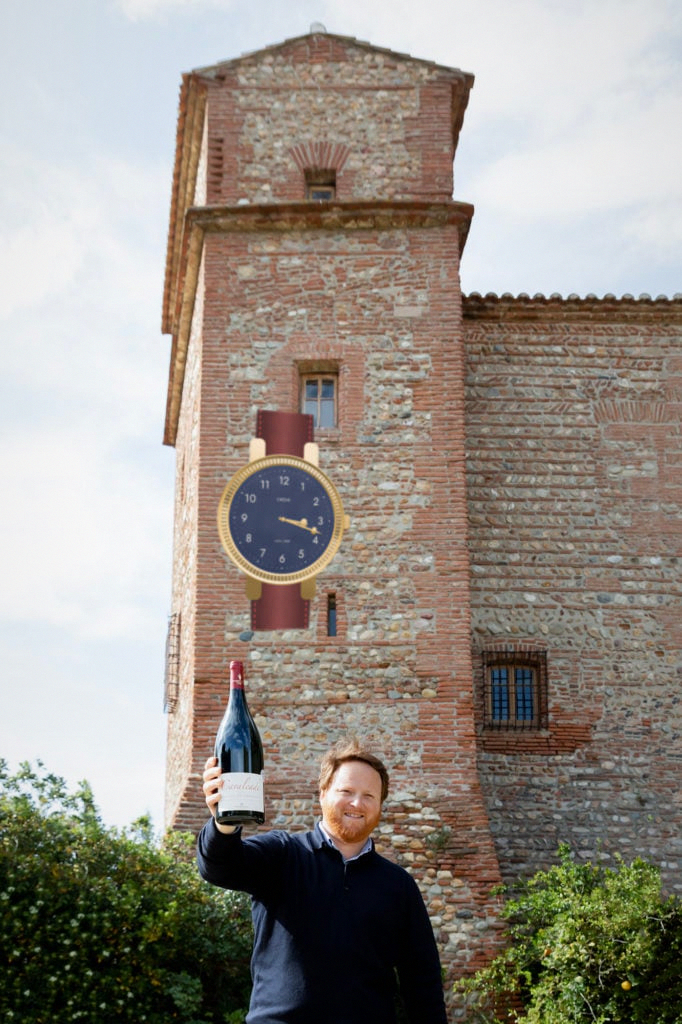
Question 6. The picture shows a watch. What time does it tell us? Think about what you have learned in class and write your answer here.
3:18
